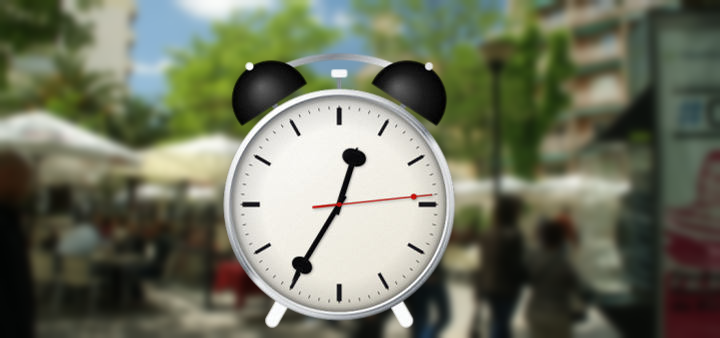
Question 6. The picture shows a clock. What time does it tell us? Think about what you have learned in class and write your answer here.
12:35:14
